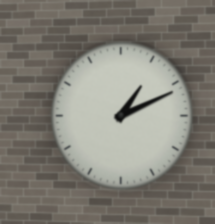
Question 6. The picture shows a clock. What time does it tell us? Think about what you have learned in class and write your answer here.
1:11
